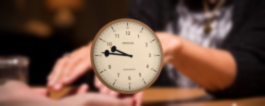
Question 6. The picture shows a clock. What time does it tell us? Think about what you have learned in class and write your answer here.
9:46
